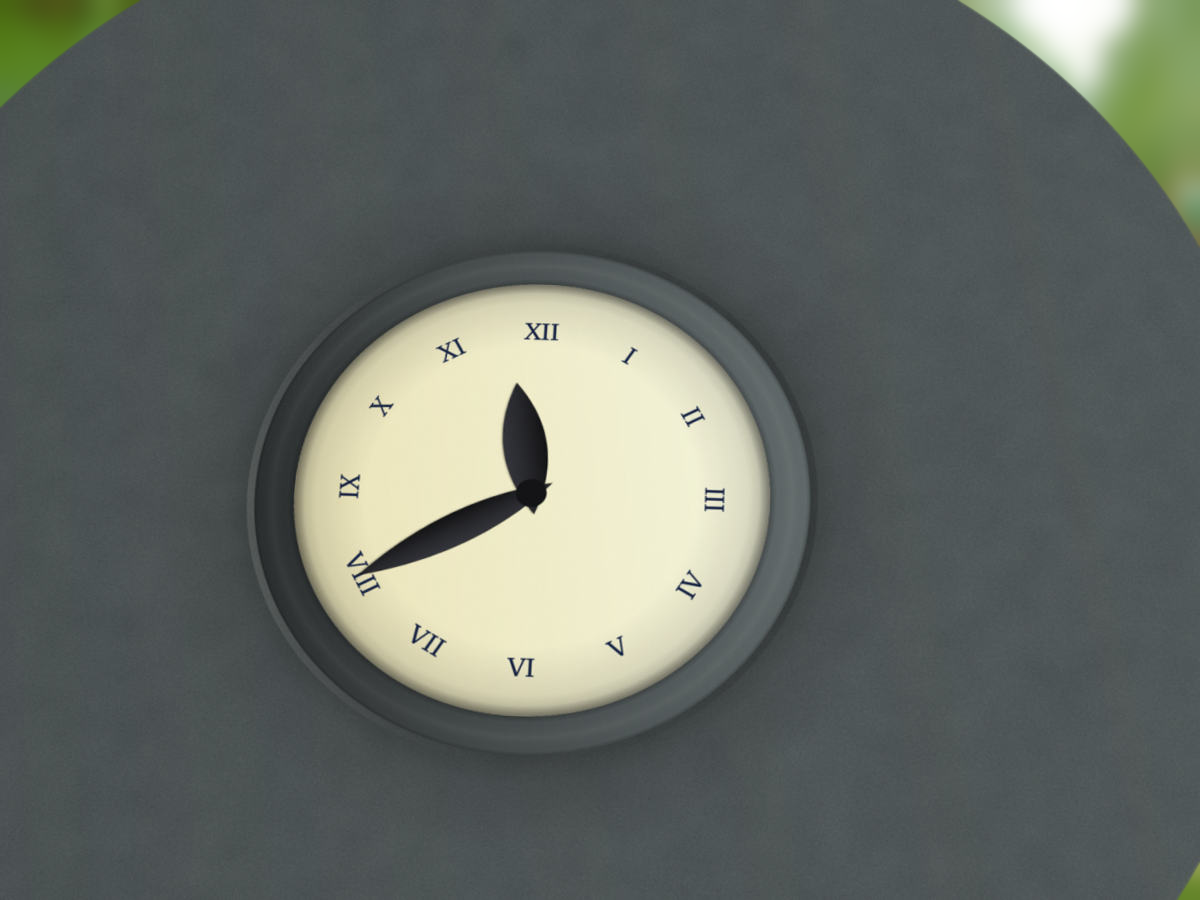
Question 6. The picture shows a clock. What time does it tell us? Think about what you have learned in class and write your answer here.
11:40
